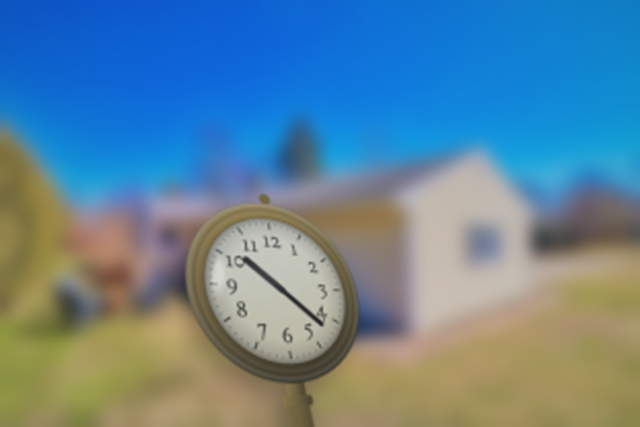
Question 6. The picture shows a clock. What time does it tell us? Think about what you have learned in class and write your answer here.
10:22
